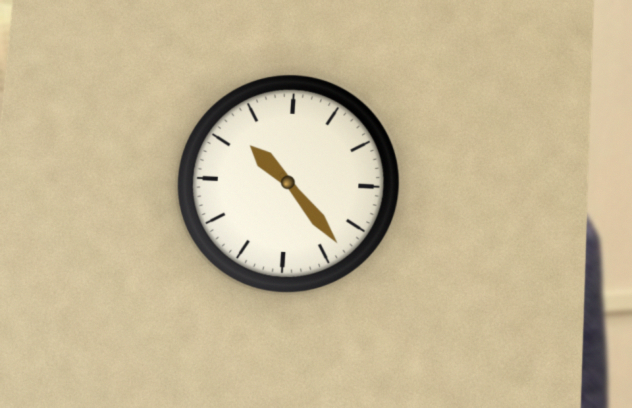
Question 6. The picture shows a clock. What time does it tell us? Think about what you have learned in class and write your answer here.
10:23
